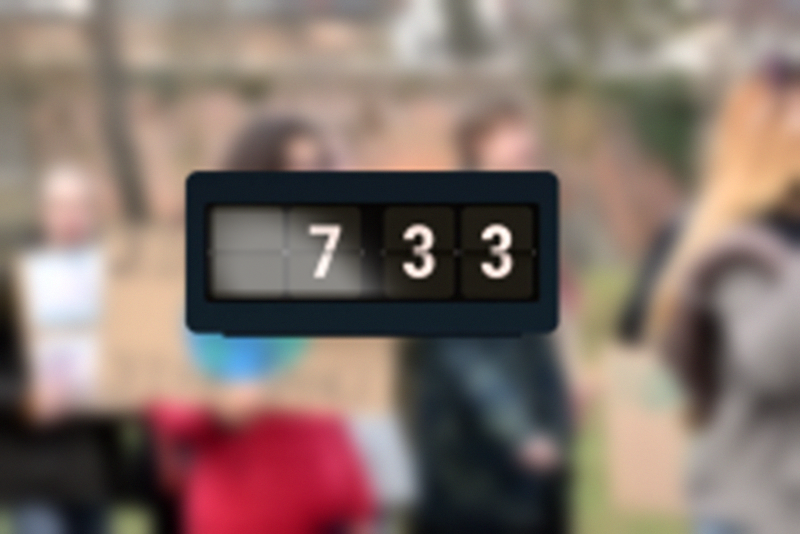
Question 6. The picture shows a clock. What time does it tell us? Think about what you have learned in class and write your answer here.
7:33
